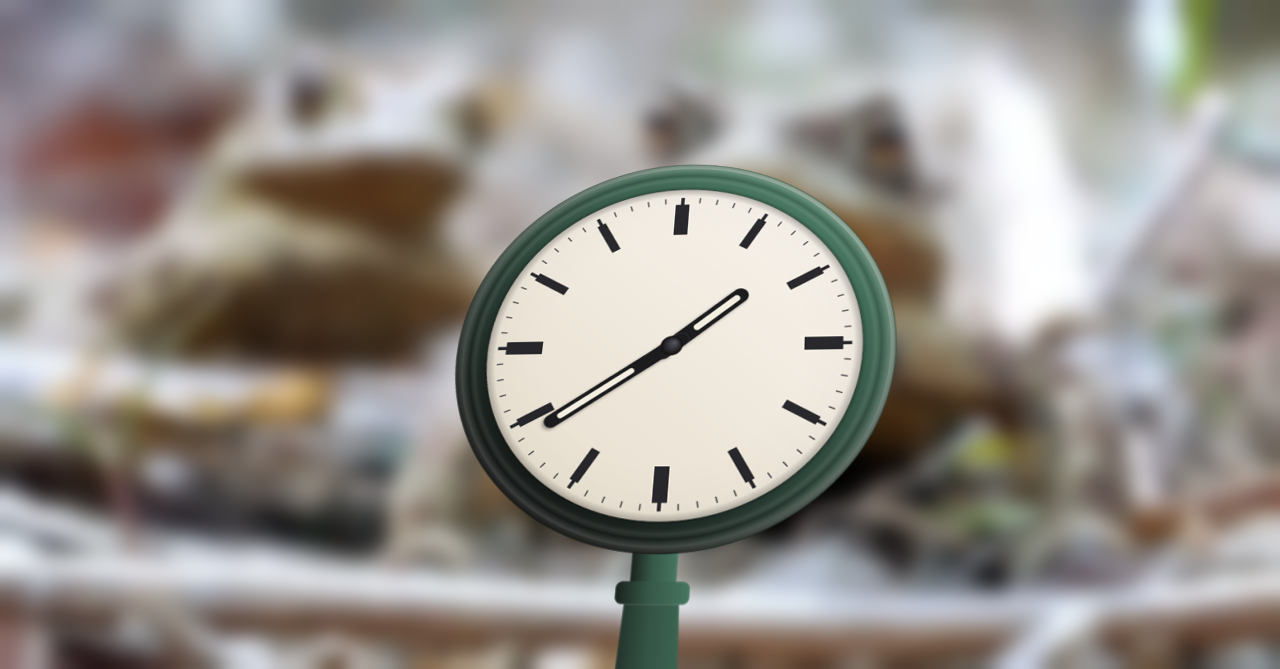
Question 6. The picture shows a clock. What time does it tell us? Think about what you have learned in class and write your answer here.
1:39
